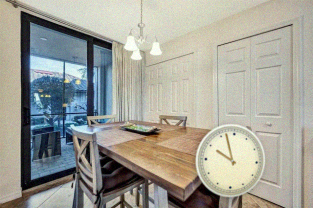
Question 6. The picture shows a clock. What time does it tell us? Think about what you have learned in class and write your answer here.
9:57
